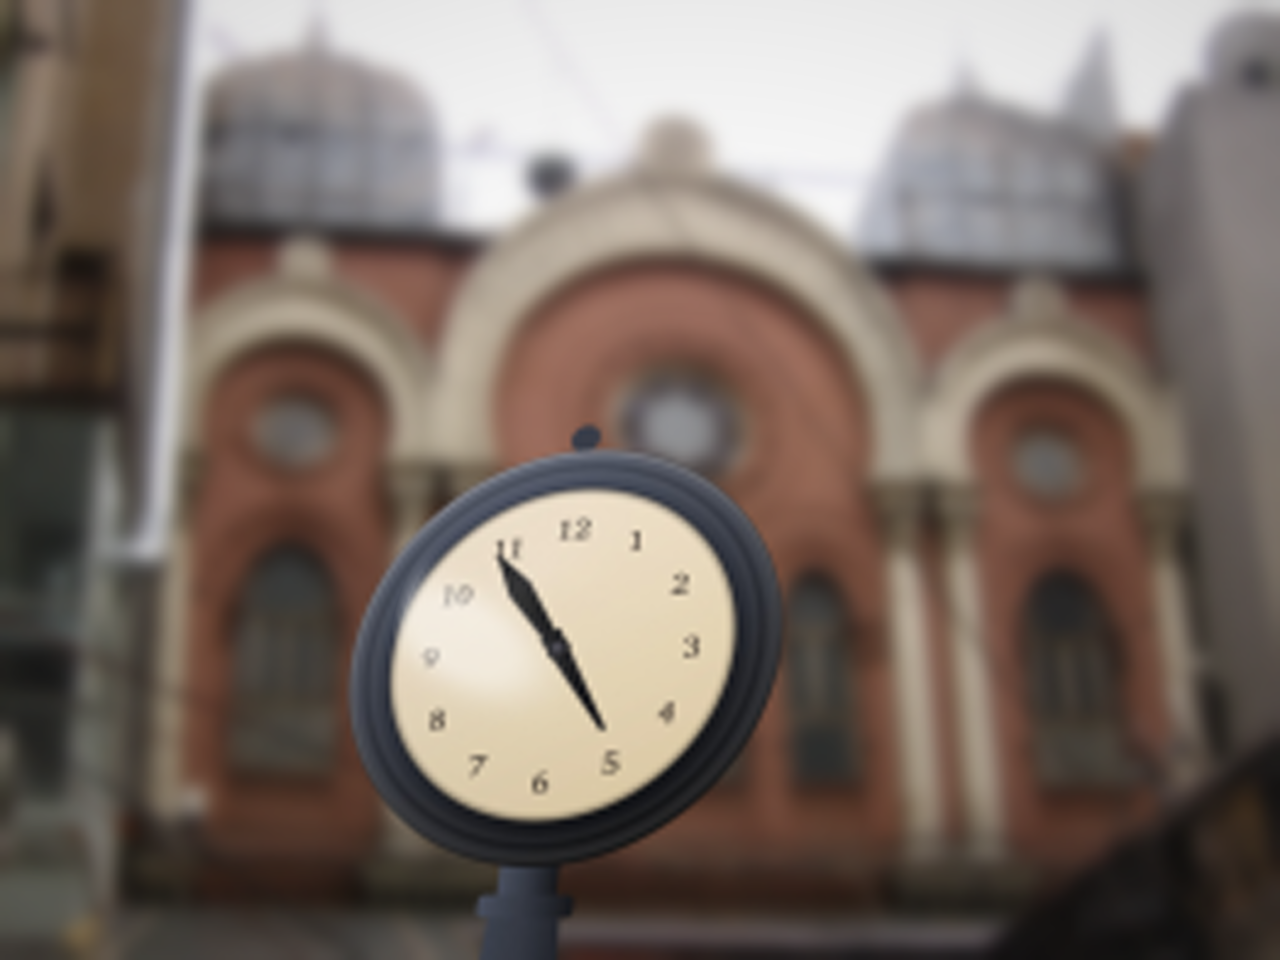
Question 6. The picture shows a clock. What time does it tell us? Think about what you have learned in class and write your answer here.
4:54
